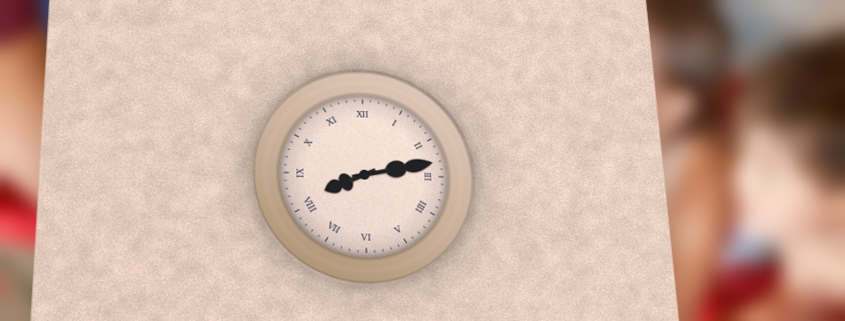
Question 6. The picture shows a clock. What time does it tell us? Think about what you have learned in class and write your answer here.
8:13
